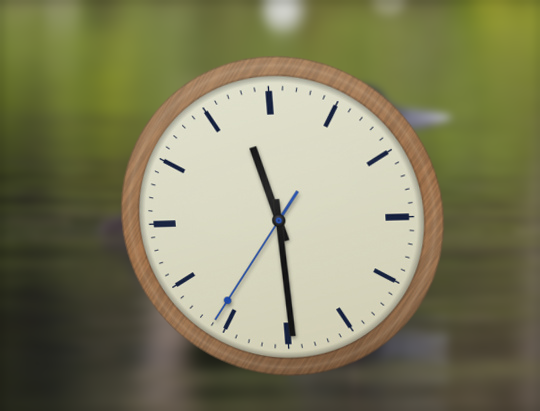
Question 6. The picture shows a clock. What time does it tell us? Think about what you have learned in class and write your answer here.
11:29:36
